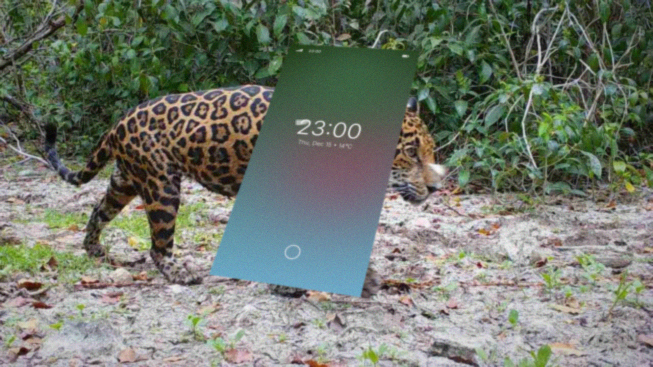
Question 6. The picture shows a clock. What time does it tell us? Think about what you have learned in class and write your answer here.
23:00
